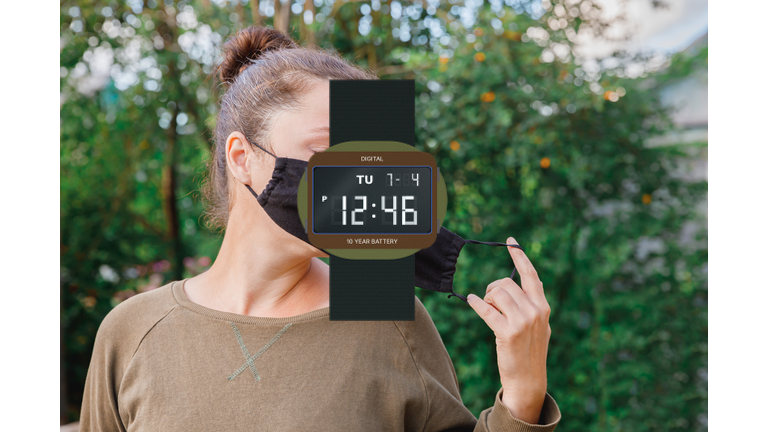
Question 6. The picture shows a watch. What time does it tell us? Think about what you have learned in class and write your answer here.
12:46
